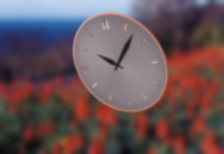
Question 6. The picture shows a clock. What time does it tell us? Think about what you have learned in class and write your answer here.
10:07
